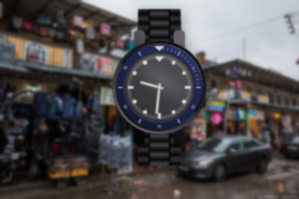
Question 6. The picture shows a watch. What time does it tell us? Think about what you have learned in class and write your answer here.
9:31
